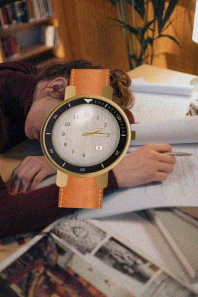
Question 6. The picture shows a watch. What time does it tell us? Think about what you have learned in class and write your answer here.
2:15
